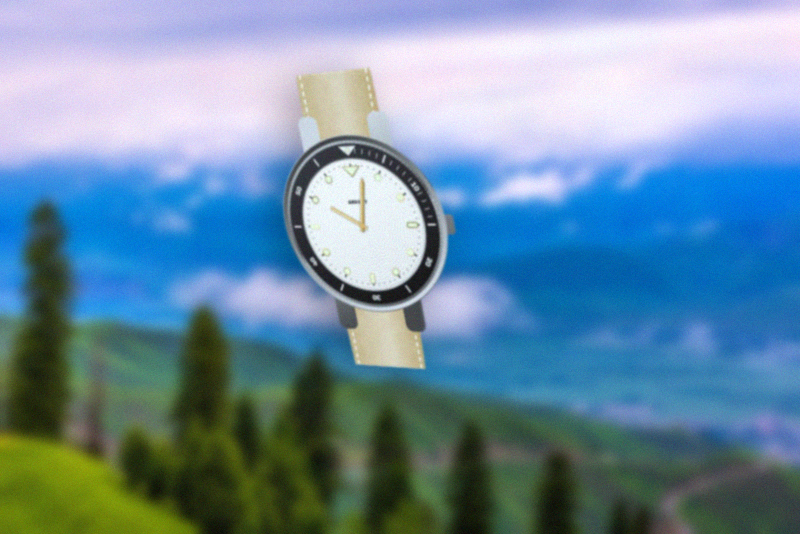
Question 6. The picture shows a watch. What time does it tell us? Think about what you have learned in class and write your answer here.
10:02
